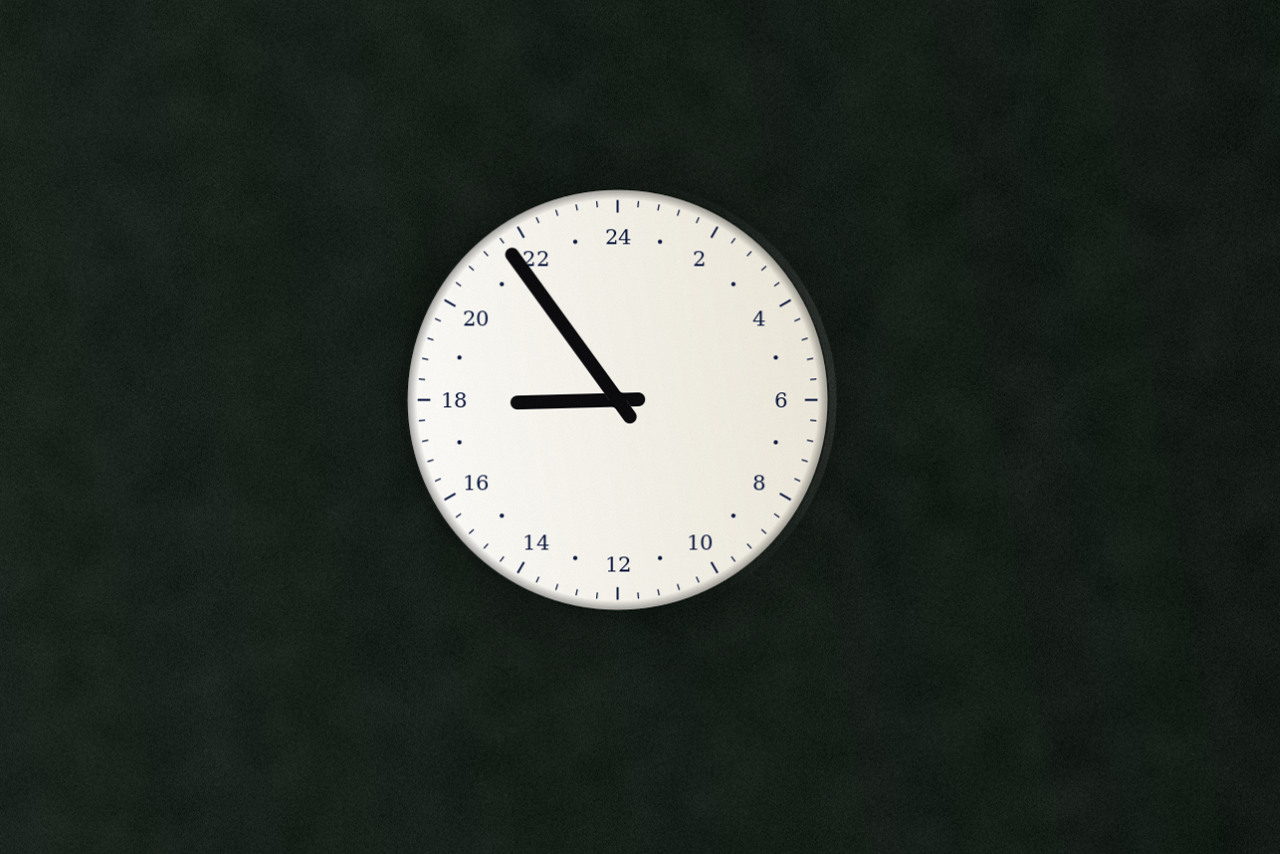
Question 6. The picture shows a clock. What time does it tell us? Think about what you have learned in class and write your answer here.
17:54
